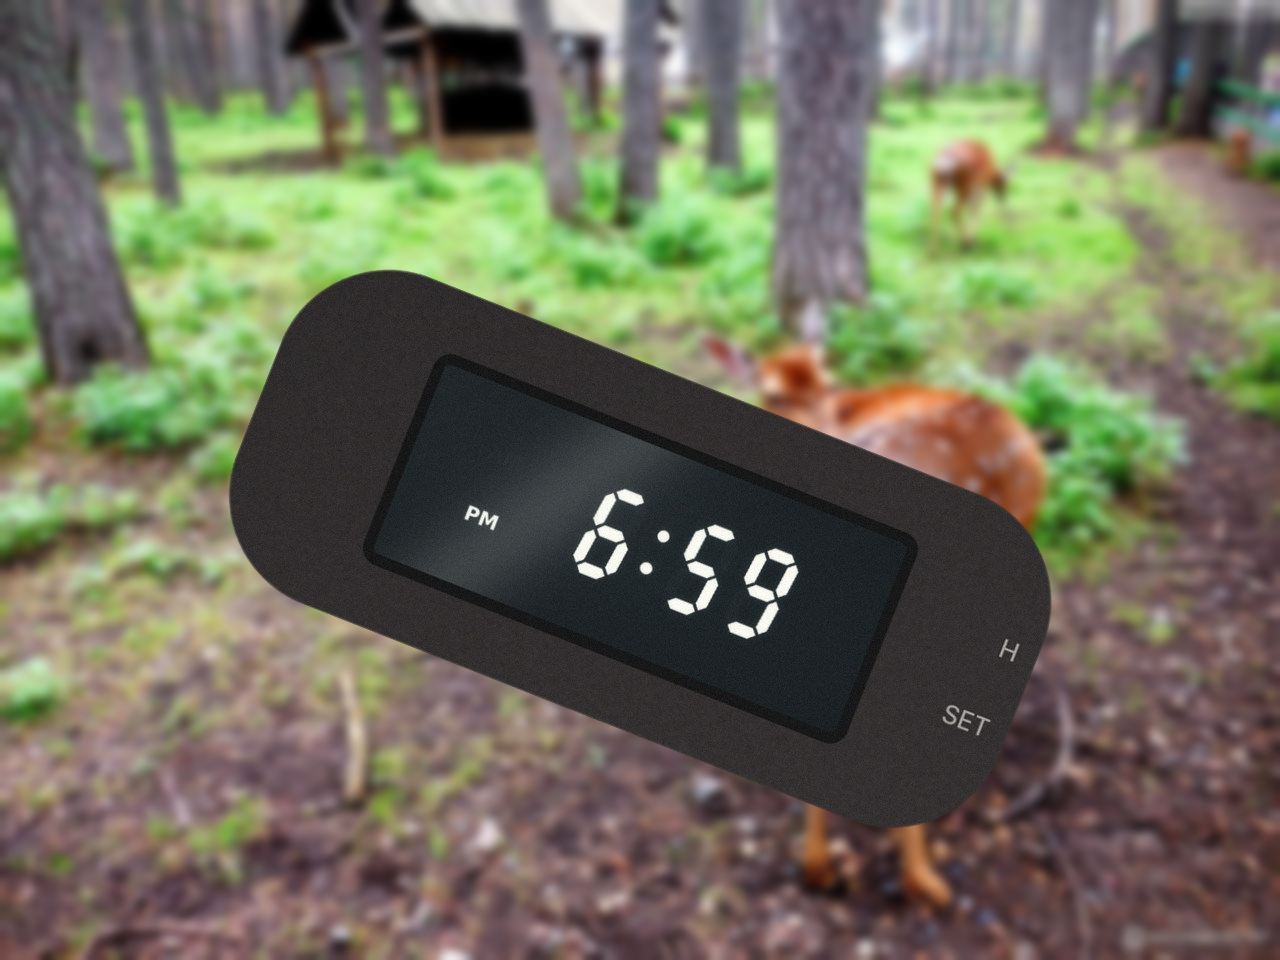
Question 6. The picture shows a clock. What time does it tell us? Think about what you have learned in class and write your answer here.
6:59
